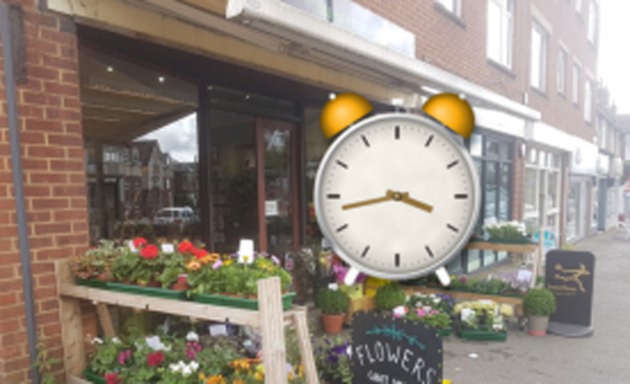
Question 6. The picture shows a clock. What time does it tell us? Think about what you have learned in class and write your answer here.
3:43
